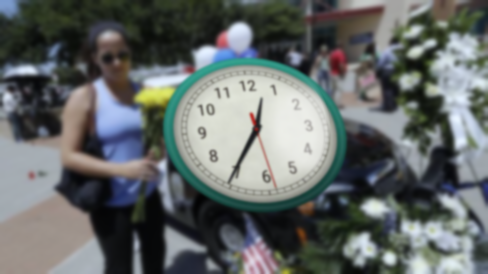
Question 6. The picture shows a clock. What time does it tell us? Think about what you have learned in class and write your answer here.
12:35:29
